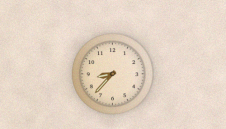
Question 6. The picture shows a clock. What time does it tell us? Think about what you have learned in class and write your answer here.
8:37
